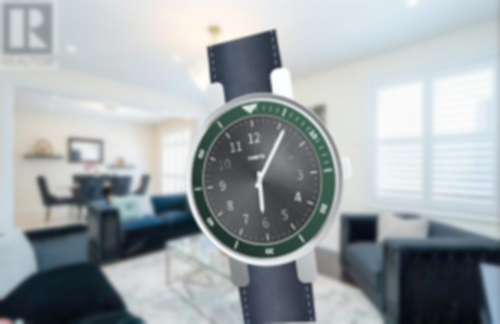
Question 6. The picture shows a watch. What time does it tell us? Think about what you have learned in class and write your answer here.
6:06
